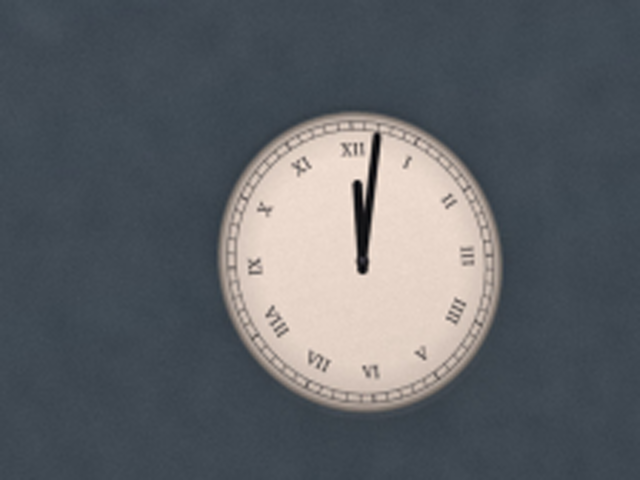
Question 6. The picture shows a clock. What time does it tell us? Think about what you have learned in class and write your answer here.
12:02
